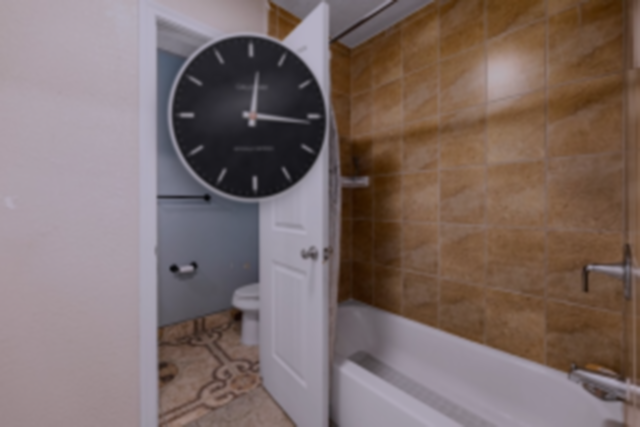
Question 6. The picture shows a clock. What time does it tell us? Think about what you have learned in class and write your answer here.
12:16
